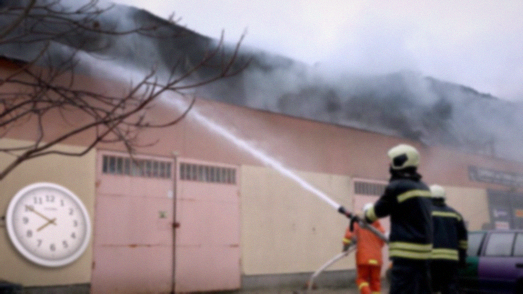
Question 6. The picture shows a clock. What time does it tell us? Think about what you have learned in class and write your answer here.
7:50
